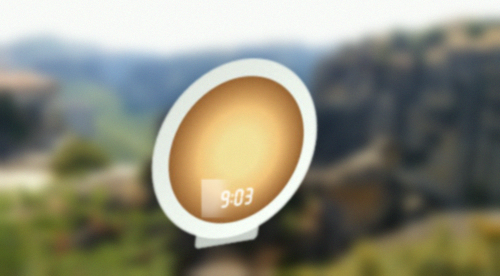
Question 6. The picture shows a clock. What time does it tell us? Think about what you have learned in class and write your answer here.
9:03
